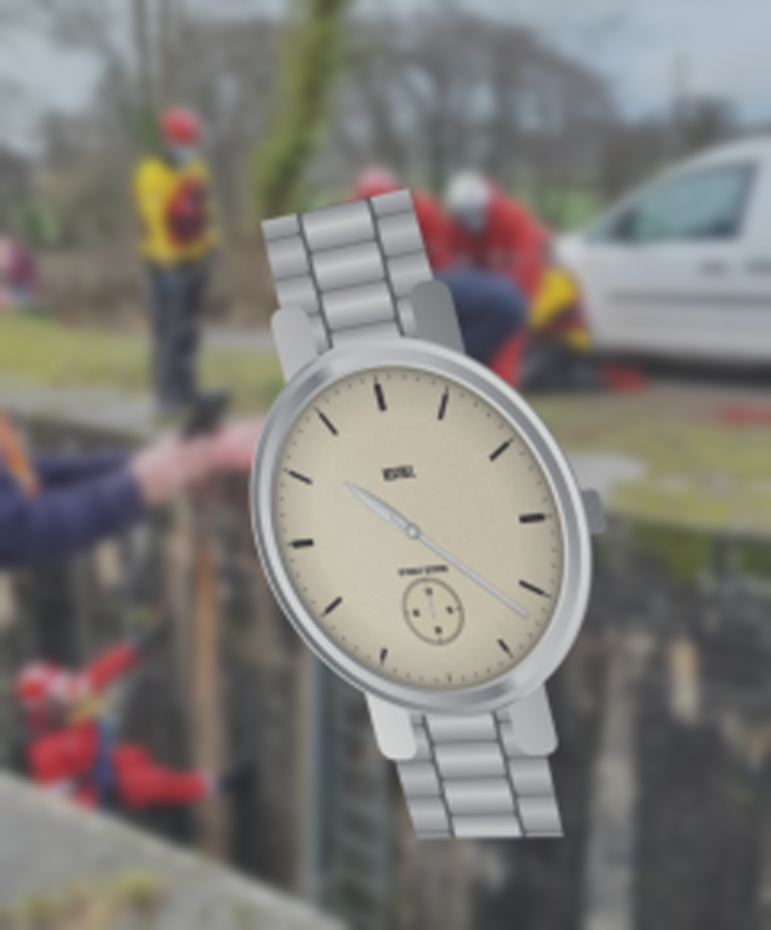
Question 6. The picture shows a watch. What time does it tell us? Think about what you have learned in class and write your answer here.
10:22
